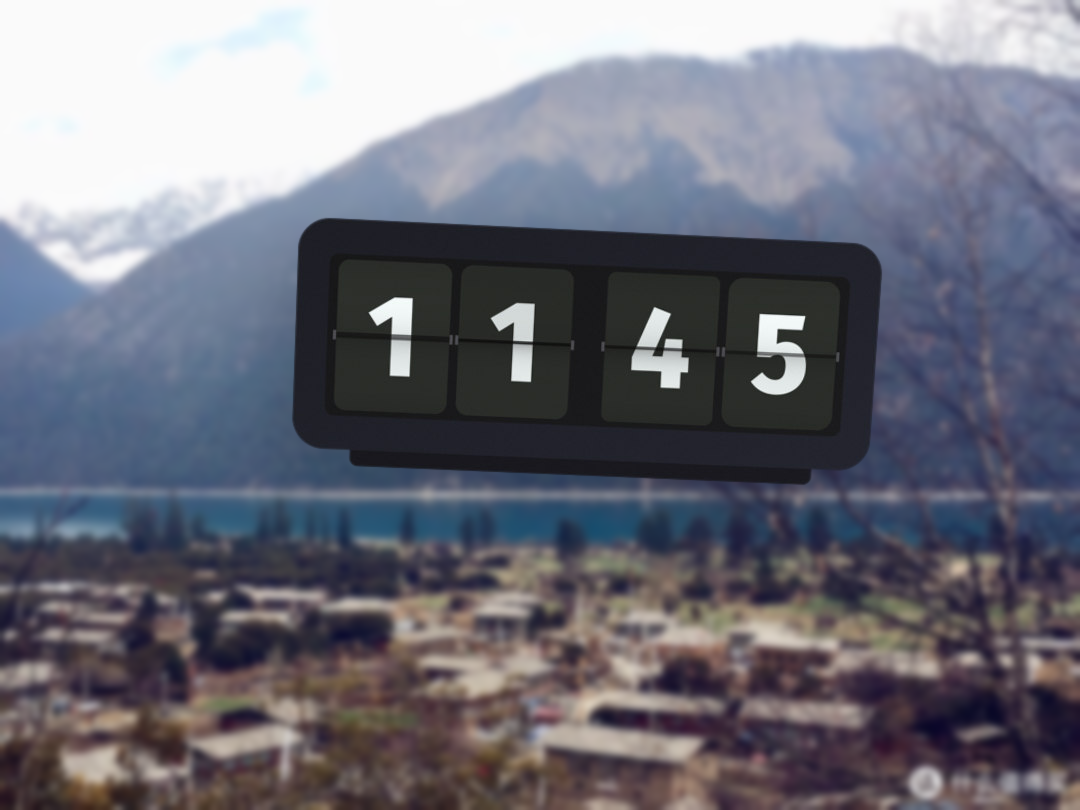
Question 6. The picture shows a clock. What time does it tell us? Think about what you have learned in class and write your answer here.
11:45
